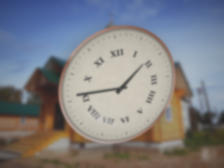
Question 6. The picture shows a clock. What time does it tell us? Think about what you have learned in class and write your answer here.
1:46
